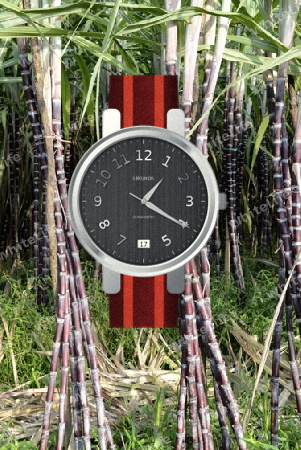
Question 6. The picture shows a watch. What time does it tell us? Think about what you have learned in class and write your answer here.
1:20:20
